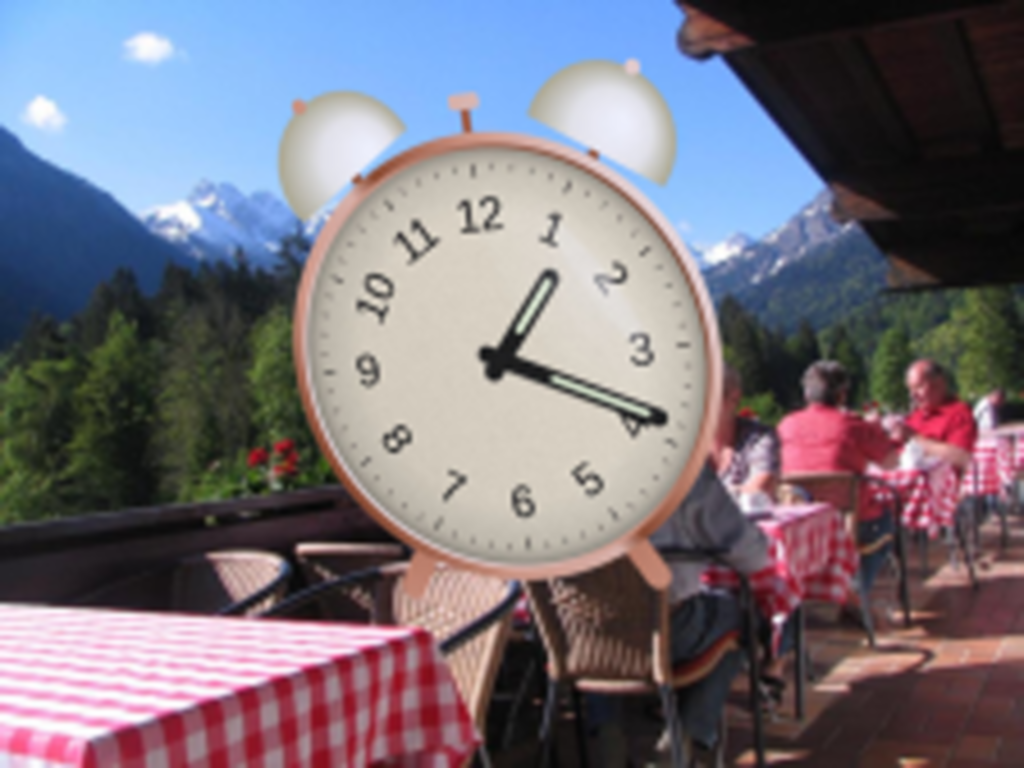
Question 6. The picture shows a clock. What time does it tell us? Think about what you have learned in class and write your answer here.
1:19
